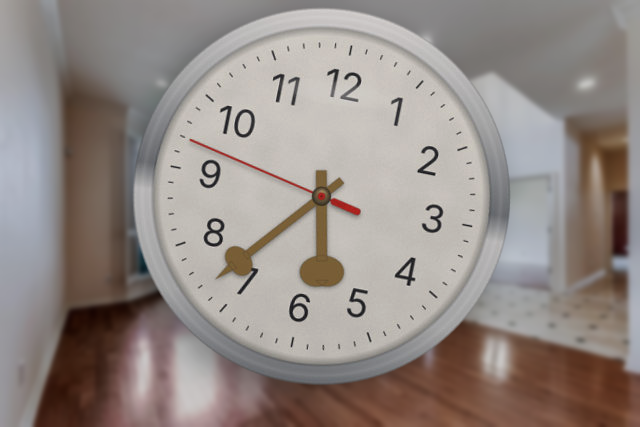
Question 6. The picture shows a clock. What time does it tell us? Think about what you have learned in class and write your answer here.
5:36:47
